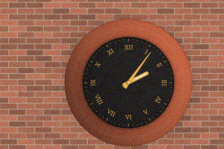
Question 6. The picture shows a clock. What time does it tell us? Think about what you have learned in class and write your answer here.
2:06
